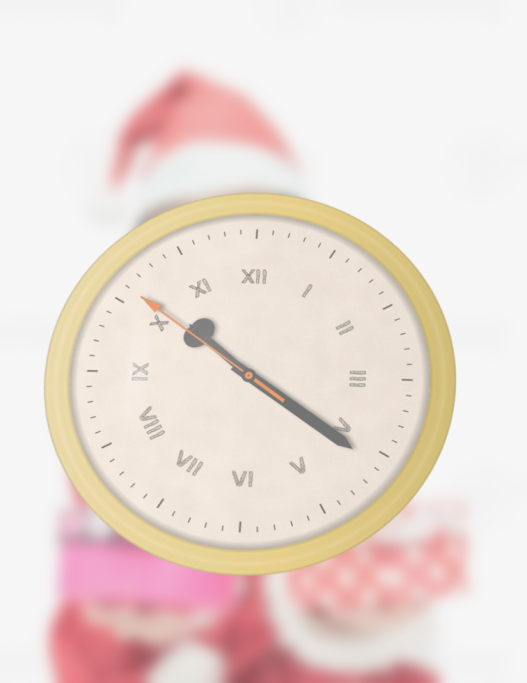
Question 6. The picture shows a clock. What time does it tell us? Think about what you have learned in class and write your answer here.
10:20:51
